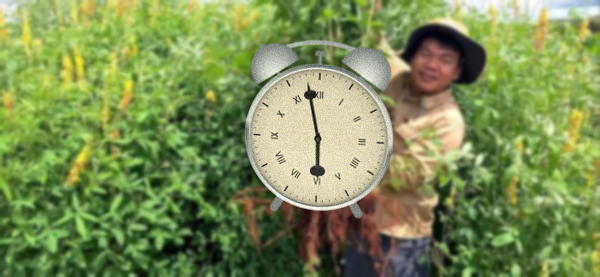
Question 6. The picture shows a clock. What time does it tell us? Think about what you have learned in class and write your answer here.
5:58
